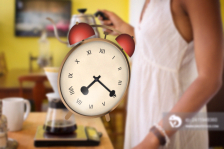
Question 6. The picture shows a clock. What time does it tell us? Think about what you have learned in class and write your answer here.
7:20
